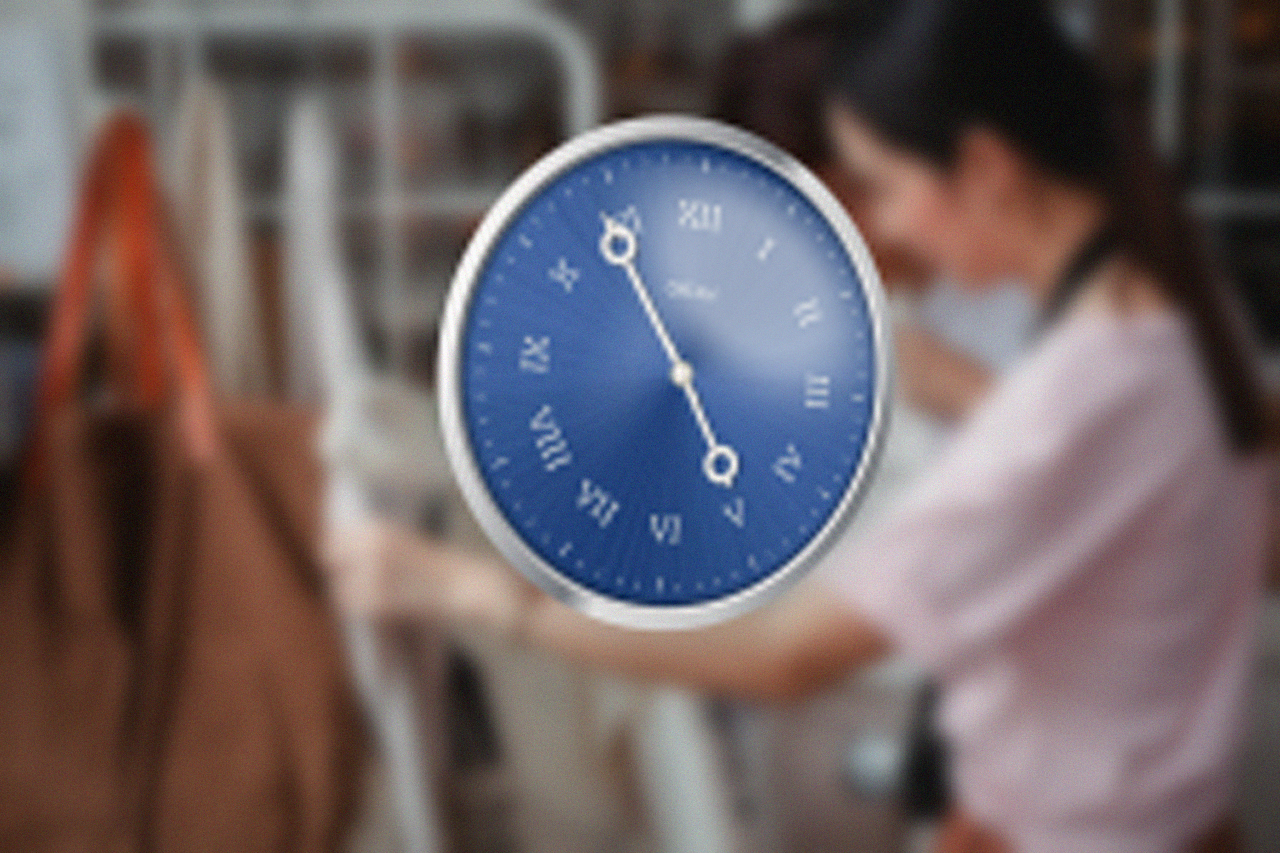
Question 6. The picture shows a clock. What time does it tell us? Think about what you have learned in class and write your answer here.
4:54
